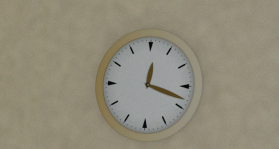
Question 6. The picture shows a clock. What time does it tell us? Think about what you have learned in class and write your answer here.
12:18
